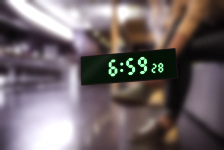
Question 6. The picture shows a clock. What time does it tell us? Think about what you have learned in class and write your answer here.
6:59:28
